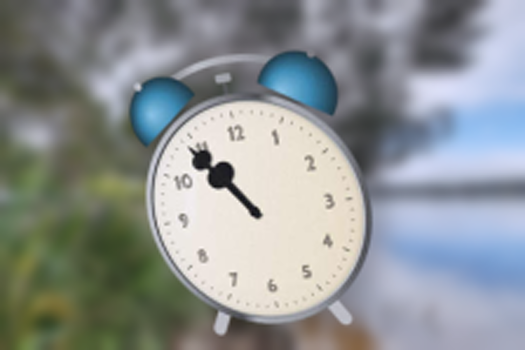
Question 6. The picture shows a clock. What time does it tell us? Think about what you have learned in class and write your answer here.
10:54
